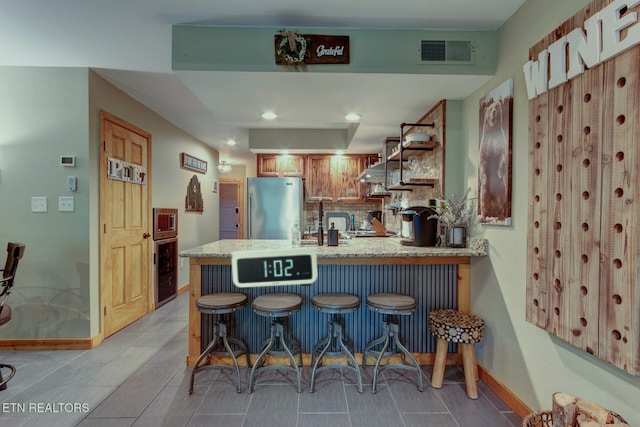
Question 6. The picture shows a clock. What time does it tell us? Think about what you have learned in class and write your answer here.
1:02
